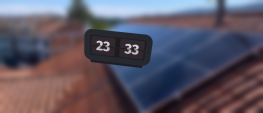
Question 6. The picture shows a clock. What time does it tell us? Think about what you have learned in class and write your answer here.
23:33
